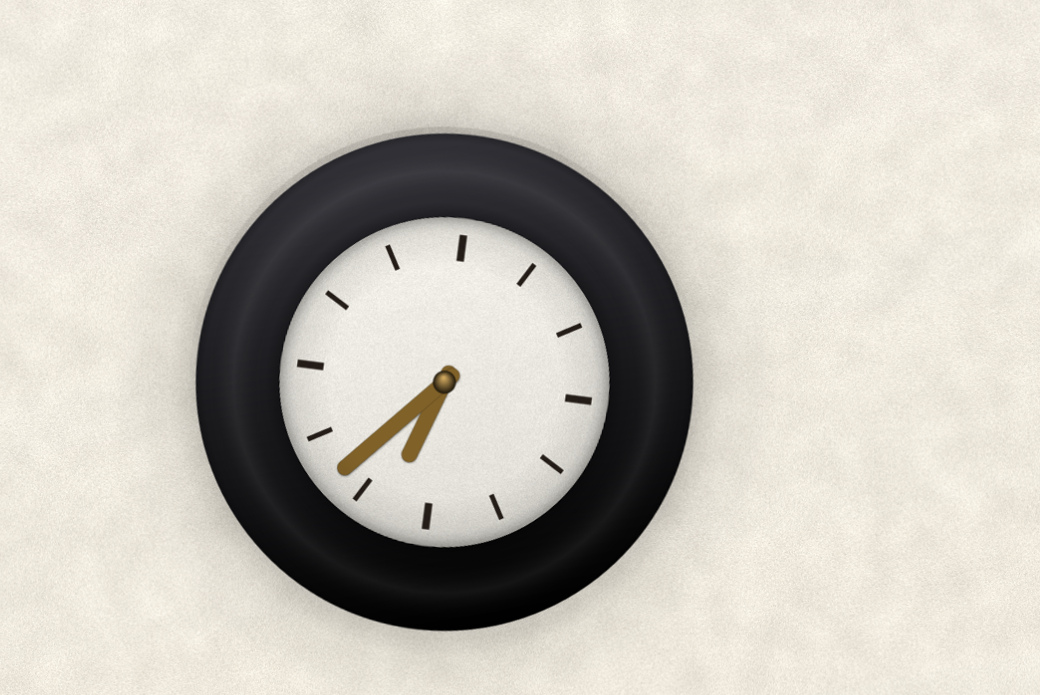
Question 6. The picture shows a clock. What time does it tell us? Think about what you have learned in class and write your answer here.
6:37
